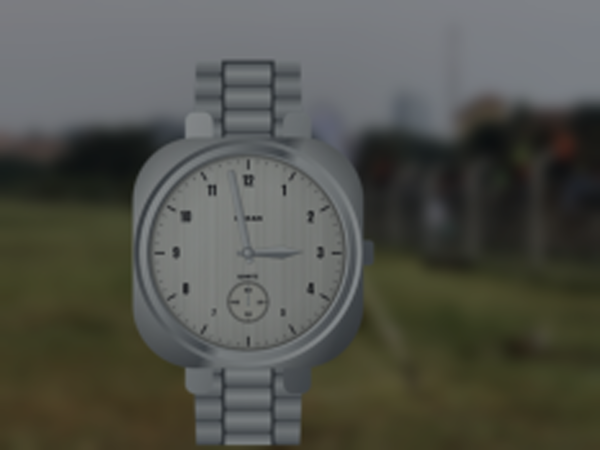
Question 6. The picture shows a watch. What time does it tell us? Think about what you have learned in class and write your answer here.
2:58
